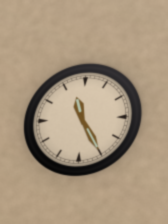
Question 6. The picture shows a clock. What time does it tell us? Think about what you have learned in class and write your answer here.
11:25
